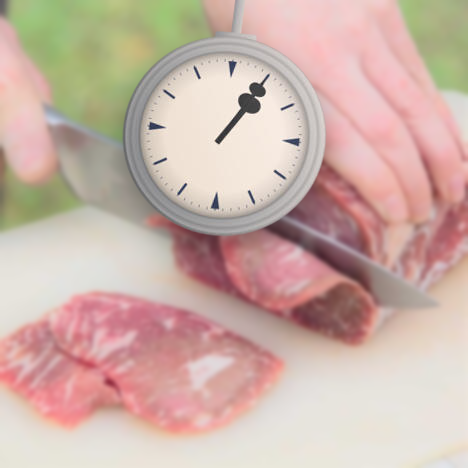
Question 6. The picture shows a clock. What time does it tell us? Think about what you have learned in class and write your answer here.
1:05
